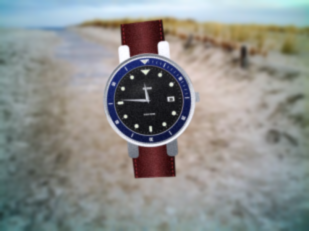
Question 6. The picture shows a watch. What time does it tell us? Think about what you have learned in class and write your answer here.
11:46
